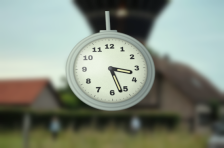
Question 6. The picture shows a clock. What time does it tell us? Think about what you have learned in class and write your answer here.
3:27
